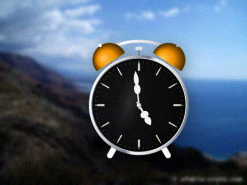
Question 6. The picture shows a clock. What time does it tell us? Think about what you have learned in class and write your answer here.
4:59
